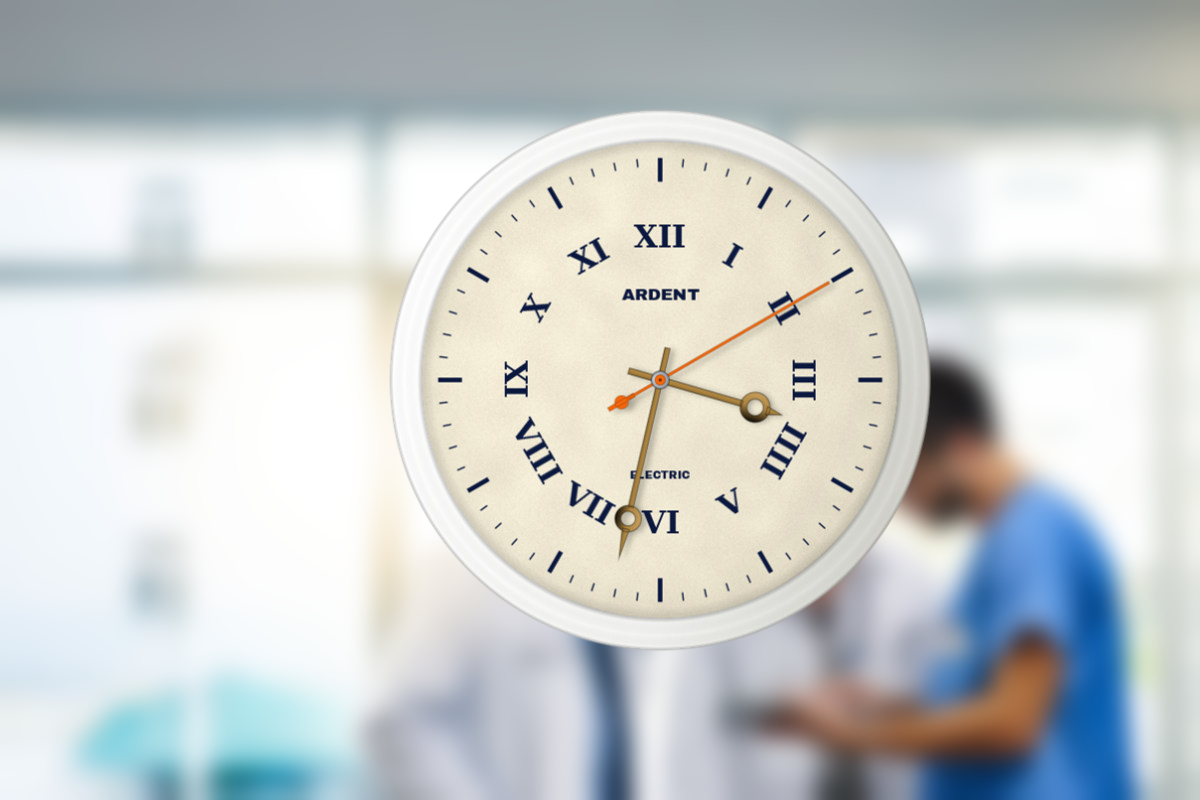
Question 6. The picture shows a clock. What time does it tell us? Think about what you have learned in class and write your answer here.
3:32:10
